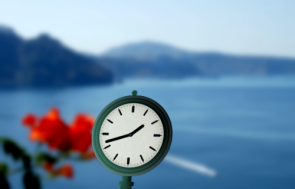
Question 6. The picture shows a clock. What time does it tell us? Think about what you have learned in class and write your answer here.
1:42
